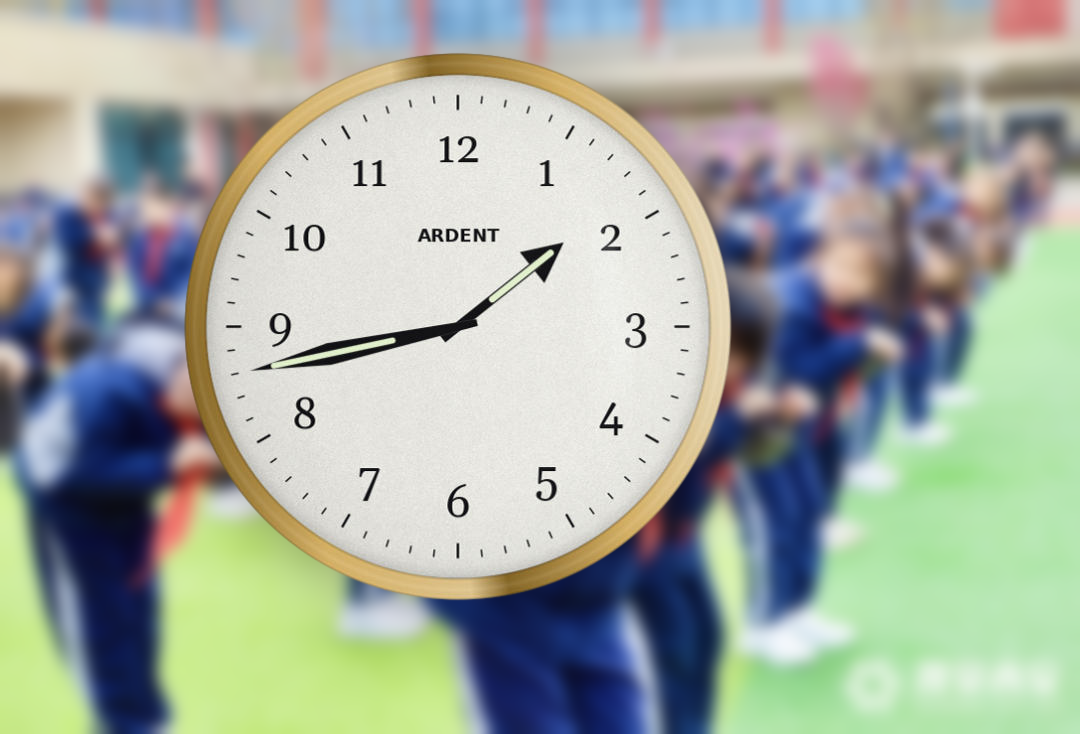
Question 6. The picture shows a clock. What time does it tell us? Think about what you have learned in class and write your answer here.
1:43
